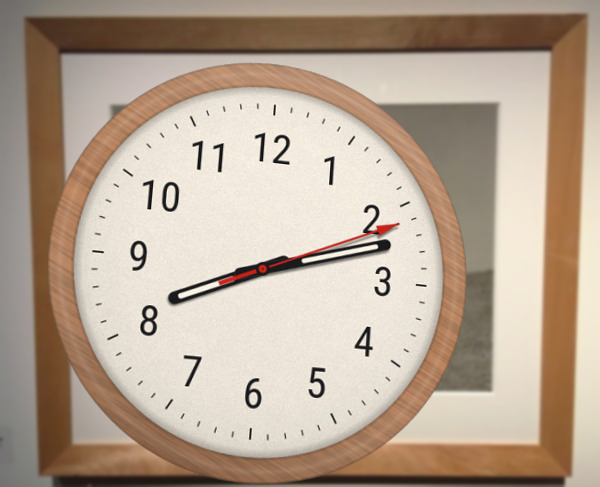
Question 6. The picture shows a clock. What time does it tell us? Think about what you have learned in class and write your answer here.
8:12:11
